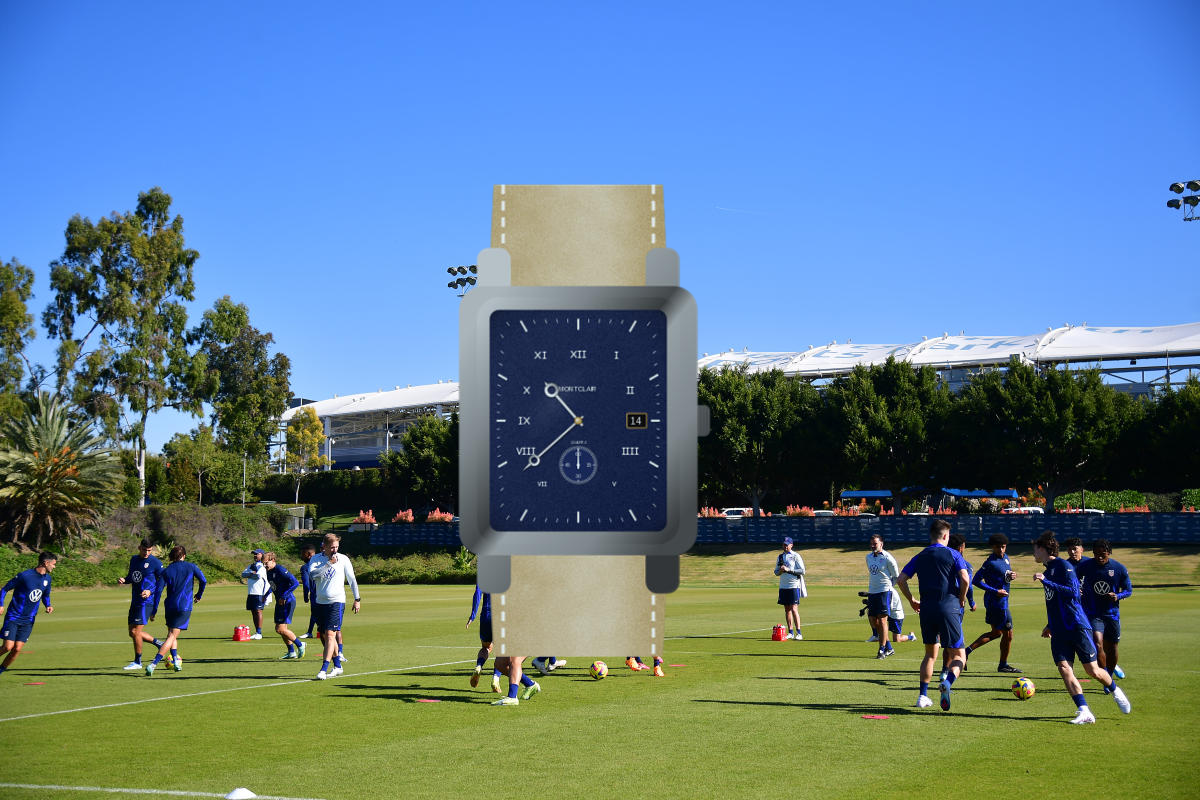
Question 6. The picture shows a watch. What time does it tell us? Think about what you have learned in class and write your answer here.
10:38
